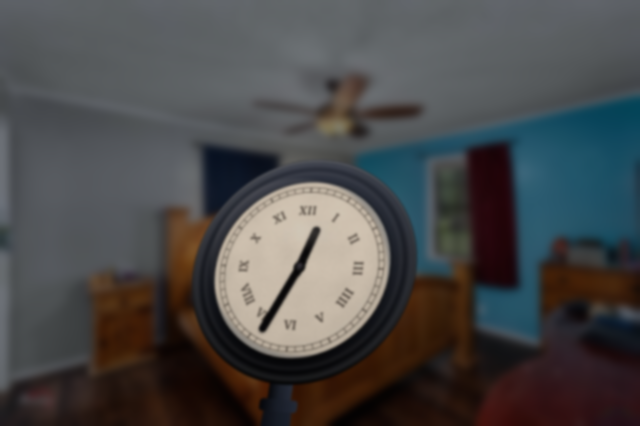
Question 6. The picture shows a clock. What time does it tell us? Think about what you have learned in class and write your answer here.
12:34
